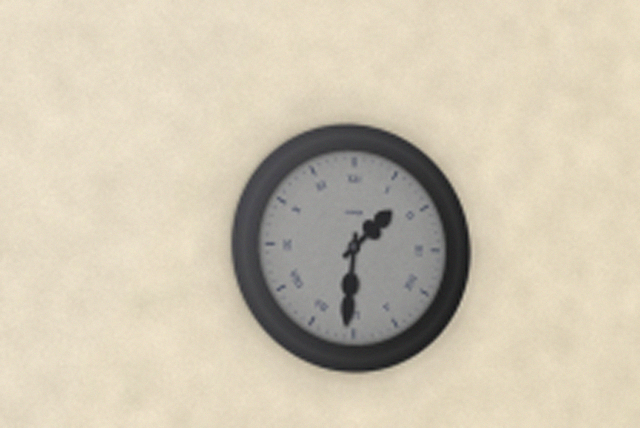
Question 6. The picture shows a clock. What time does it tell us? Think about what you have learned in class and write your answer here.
1:31
